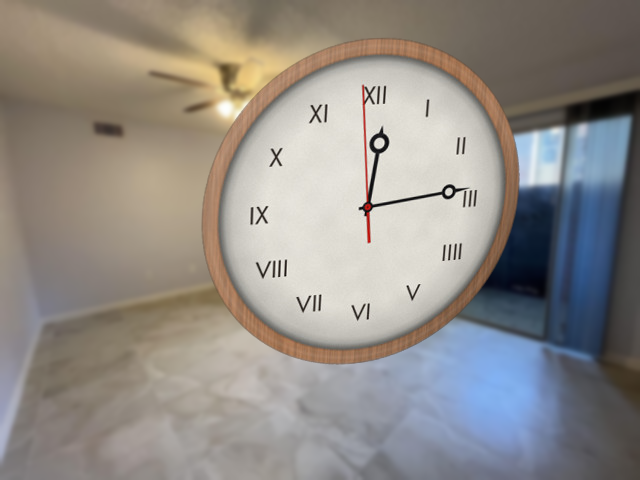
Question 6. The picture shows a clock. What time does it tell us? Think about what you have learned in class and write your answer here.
12:13:59
